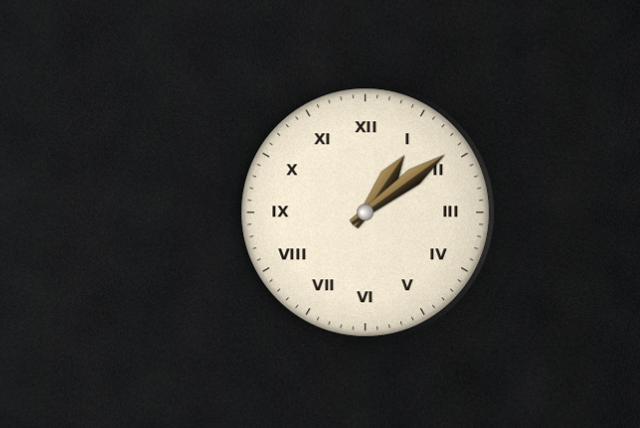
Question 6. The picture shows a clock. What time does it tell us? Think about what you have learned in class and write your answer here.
1:09
